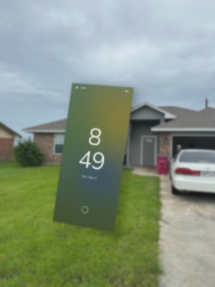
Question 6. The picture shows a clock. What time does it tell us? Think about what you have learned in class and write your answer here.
8:49
